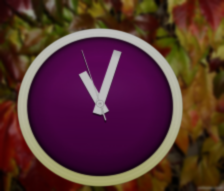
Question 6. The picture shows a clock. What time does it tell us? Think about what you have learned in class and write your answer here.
11:02:57
